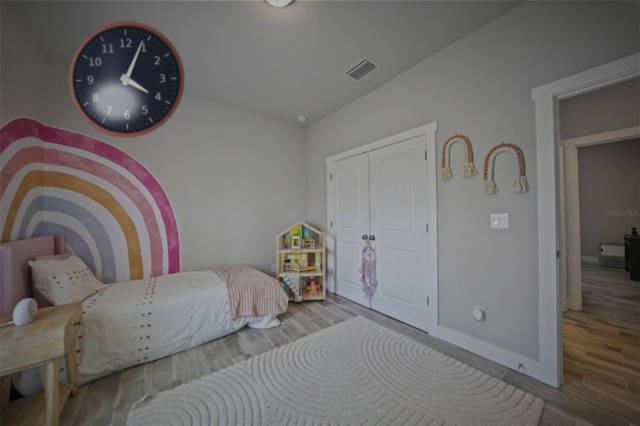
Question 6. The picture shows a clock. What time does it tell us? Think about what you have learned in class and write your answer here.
4:04
